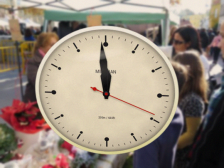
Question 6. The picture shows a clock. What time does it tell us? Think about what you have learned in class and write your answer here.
11:59:19
